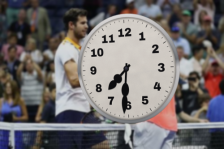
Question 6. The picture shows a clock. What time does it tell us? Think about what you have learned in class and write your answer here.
7:31
